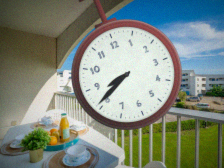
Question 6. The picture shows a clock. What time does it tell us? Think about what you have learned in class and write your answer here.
8:41
